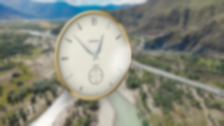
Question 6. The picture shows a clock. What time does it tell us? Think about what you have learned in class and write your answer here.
12:52
